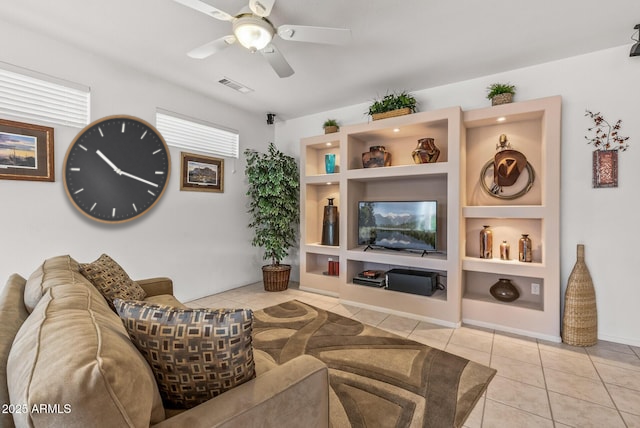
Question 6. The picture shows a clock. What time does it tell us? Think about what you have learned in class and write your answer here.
10:18
